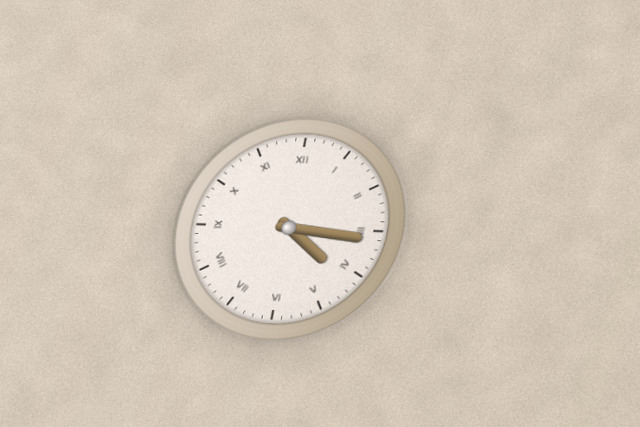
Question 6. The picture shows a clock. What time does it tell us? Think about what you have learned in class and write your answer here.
4:16
